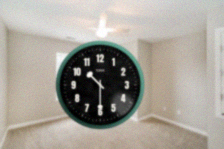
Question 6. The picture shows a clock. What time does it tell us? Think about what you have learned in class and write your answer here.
10:30
